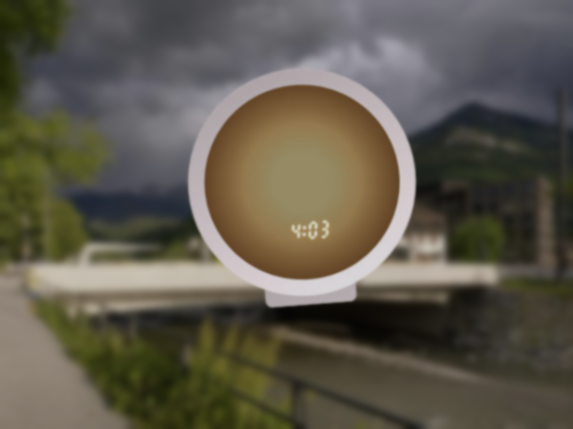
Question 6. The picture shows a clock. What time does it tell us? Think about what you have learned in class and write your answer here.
4:03
